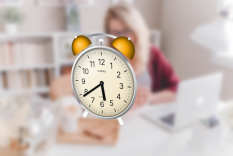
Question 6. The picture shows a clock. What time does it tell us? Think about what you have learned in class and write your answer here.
5:39
